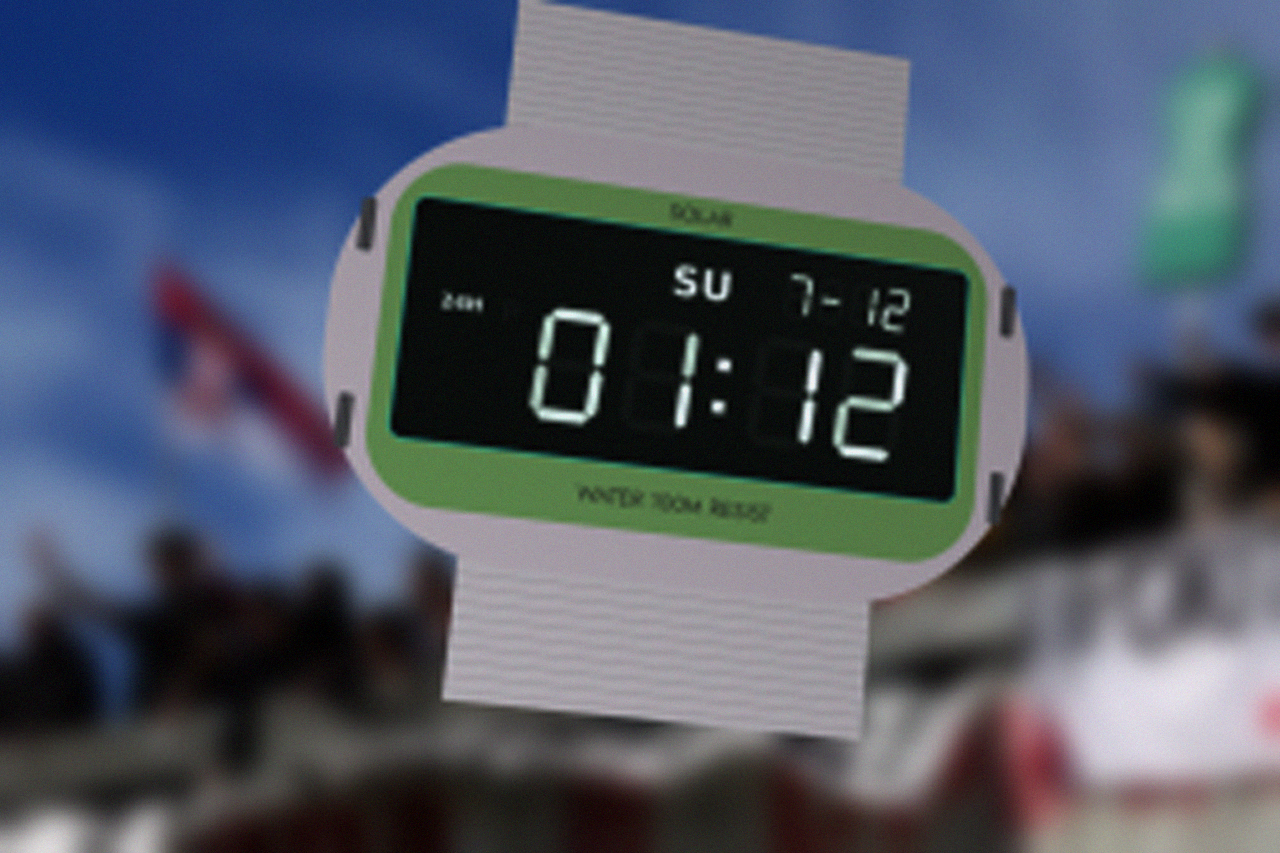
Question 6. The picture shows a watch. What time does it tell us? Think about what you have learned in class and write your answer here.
1:12
